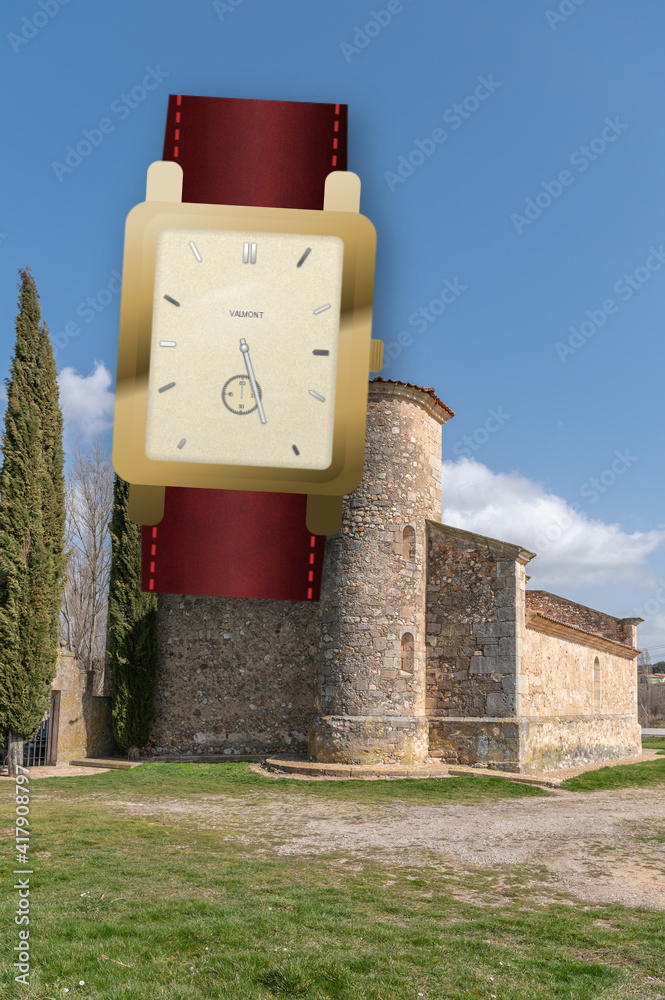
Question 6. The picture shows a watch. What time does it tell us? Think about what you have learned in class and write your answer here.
5:27
